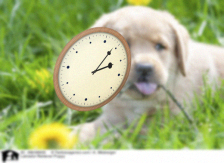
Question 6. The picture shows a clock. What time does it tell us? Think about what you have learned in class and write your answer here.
2:04
